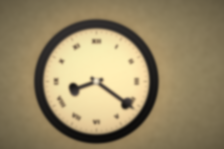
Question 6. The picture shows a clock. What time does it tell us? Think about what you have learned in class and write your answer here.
8:21
